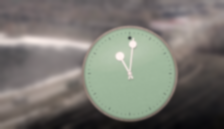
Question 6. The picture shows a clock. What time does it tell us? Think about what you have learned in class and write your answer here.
11:01
